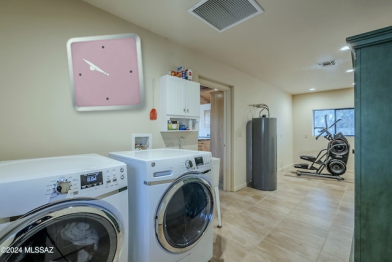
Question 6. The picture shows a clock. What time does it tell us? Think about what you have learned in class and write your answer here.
9:51
